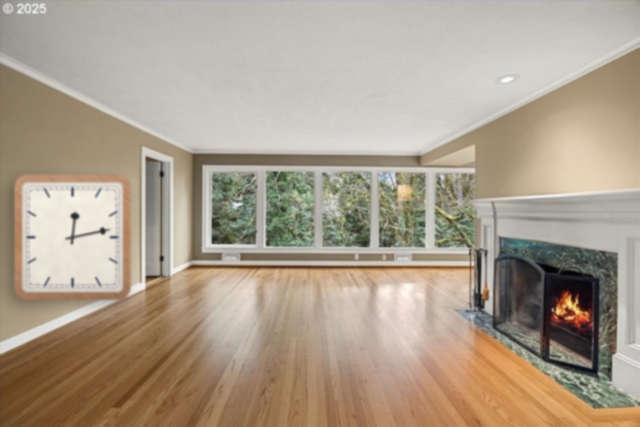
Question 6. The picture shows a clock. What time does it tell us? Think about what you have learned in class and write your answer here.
12:13
